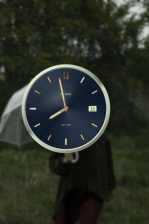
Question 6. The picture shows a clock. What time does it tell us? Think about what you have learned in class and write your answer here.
7:58
